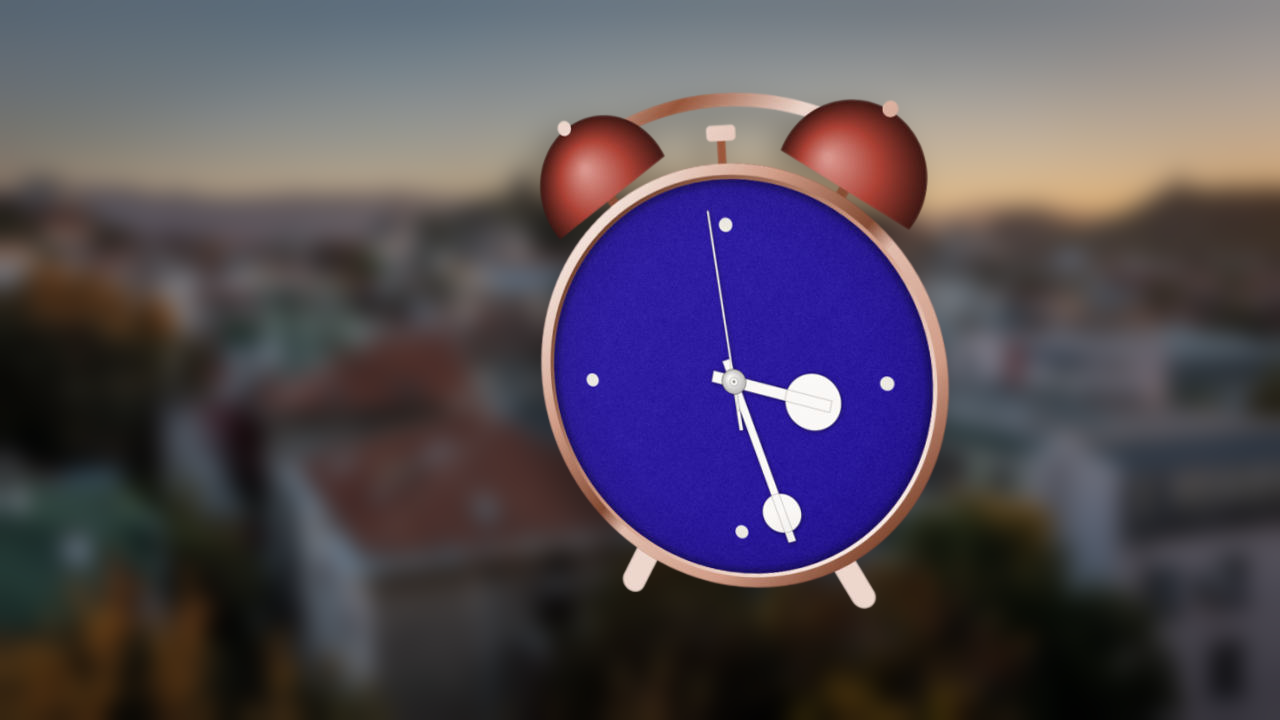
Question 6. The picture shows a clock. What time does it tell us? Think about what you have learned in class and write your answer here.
3:26:59
